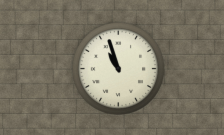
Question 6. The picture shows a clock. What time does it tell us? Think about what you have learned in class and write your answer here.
10:57
